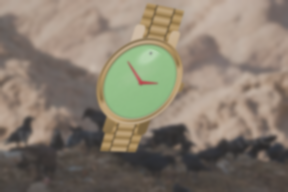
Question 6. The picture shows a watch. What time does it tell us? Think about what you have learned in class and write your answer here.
2:52
